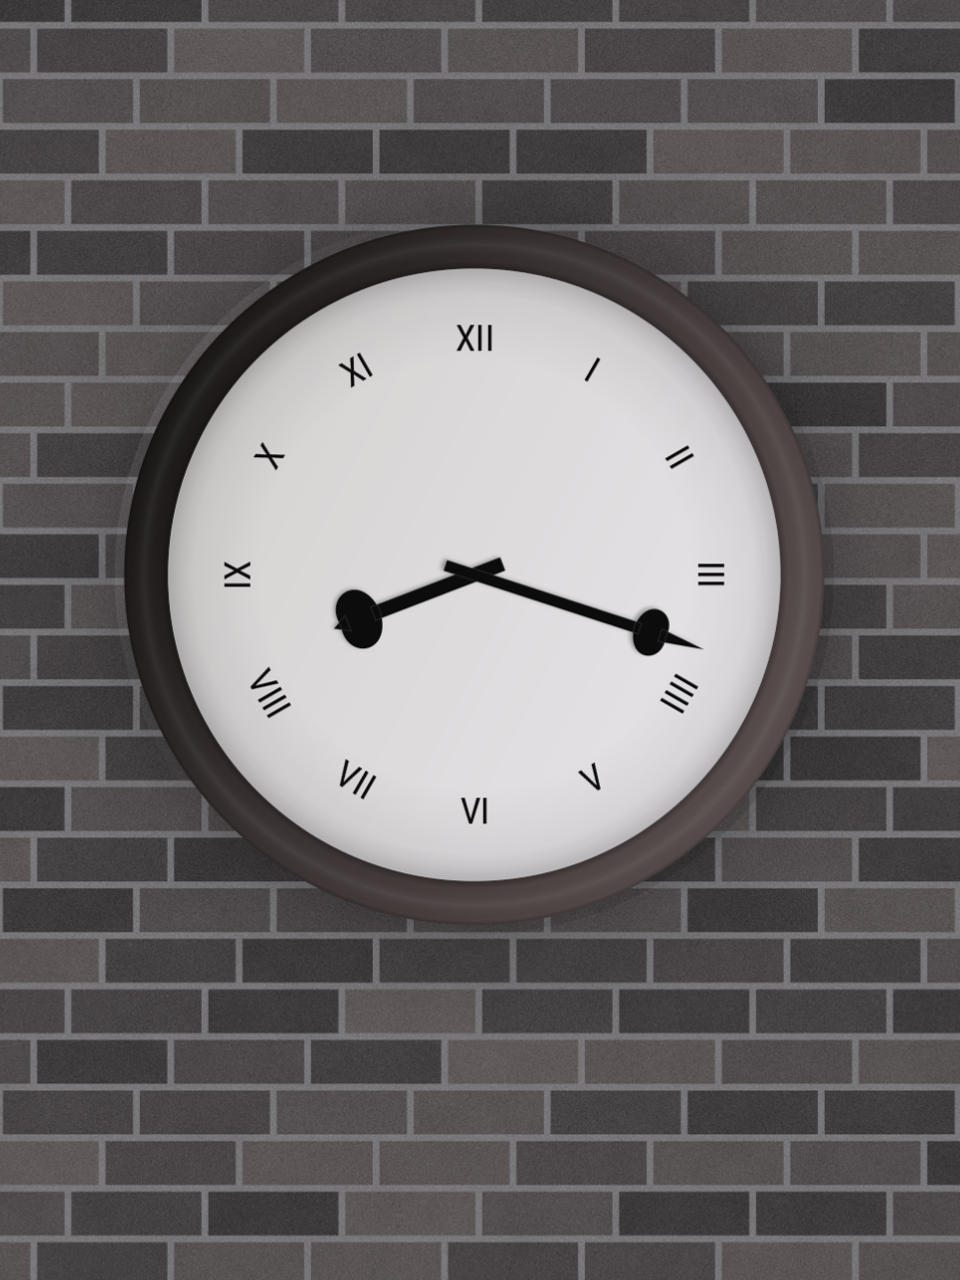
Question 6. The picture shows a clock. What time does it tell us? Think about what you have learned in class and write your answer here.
8:18
